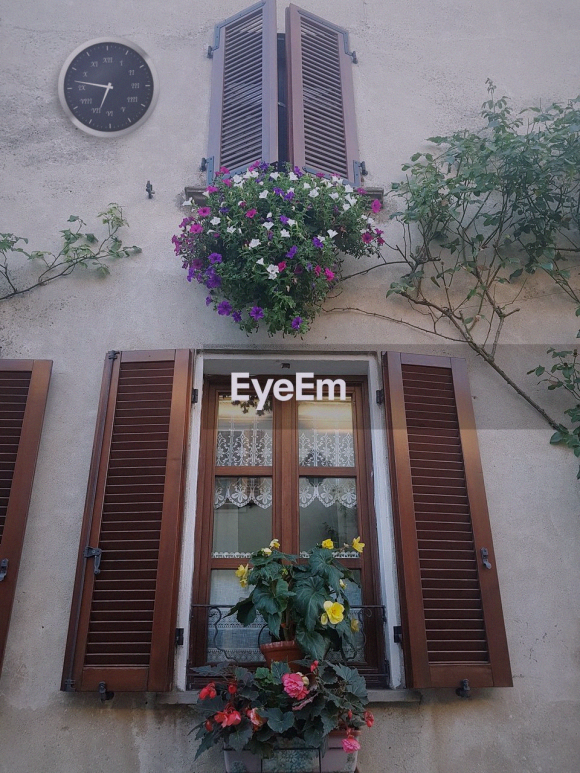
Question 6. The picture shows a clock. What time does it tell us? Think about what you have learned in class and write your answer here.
6:47
